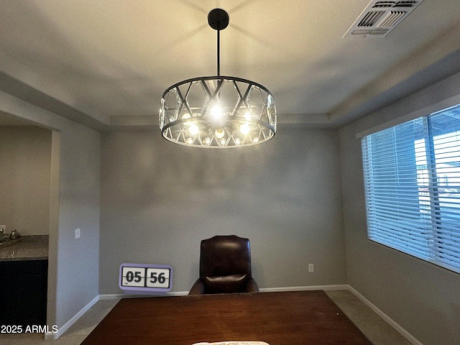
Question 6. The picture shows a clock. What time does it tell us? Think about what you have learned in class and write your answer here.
5:56
